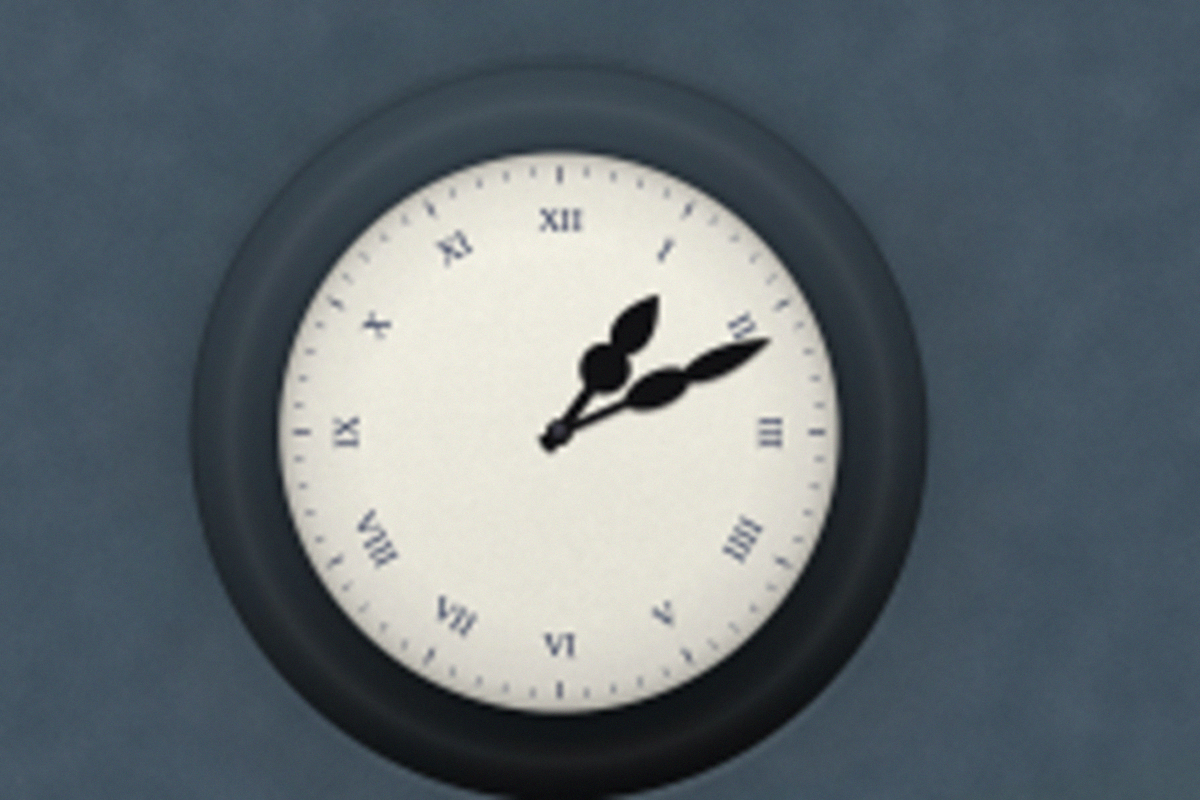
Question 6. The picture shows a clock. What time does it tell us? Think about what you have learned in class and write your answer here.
1:11
